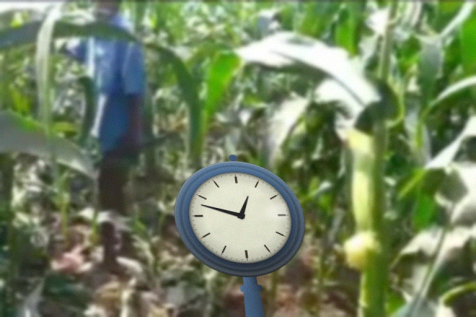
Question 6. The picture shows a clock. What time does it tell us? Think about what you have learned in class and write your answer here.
12:48
